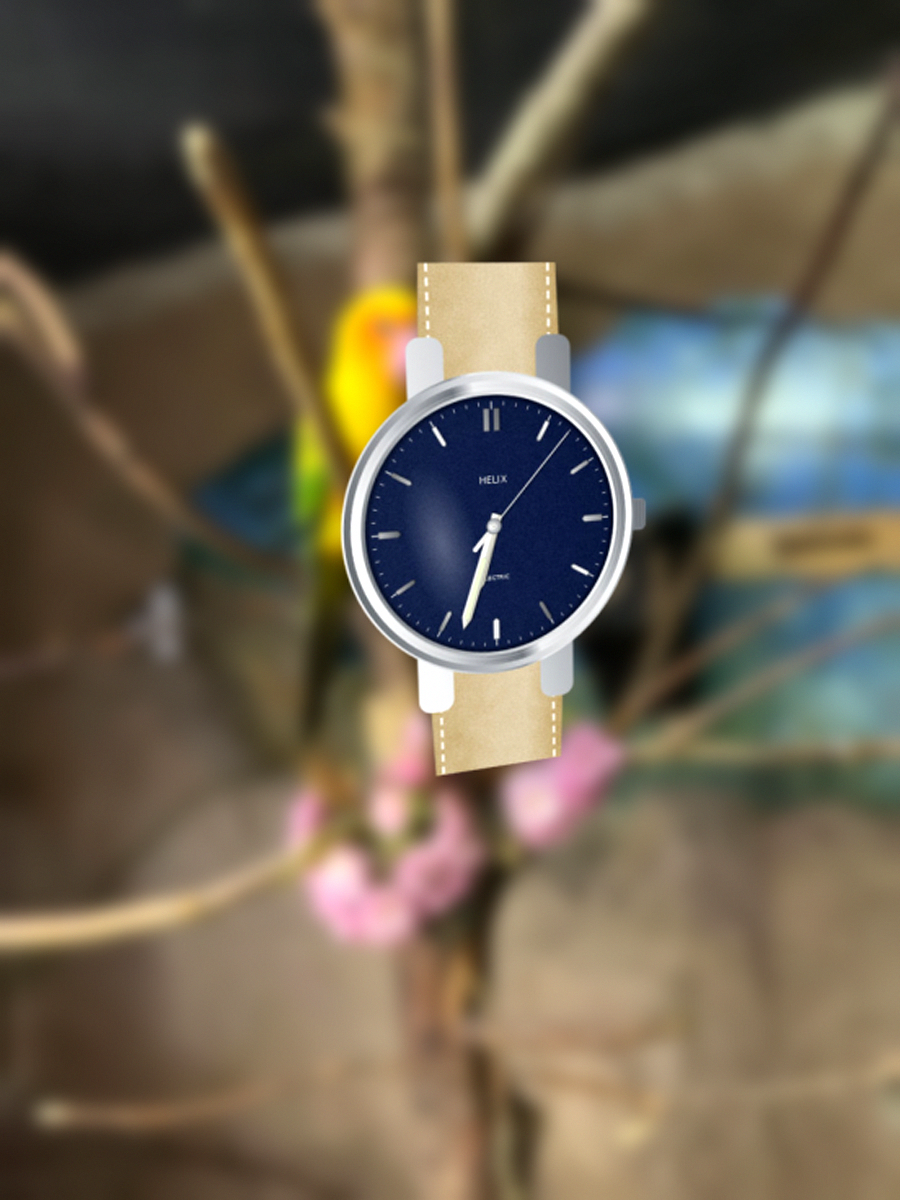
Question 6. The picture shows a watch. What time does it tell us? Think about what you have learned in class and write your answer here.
6:33:07
